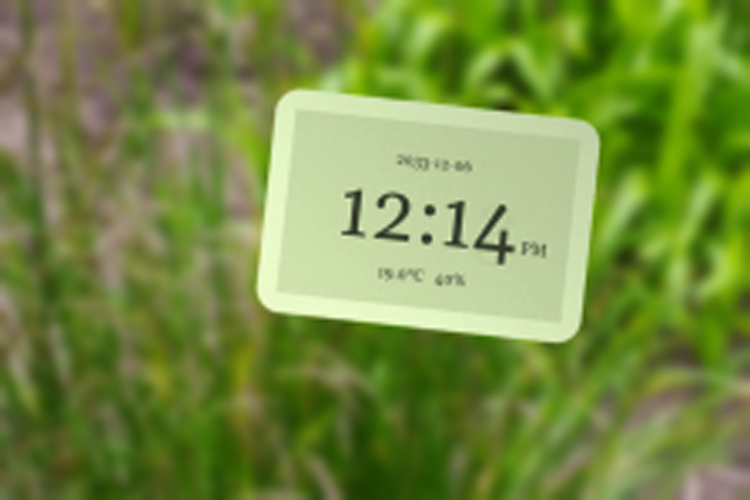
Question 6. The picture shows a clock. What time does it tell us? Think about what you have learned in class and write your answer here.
12:14
